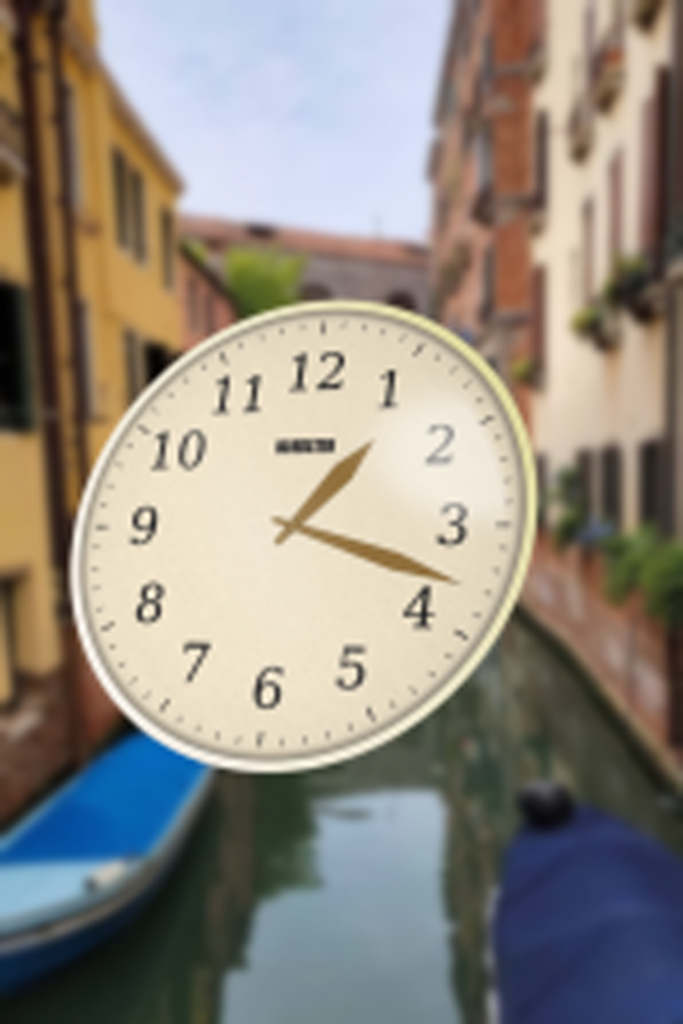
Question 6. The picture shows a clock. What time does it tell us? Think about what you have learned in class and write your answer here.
1:18
